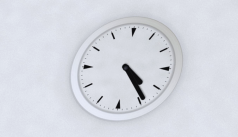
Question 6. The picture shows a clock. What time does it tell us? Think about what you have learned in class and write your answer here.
4:24
